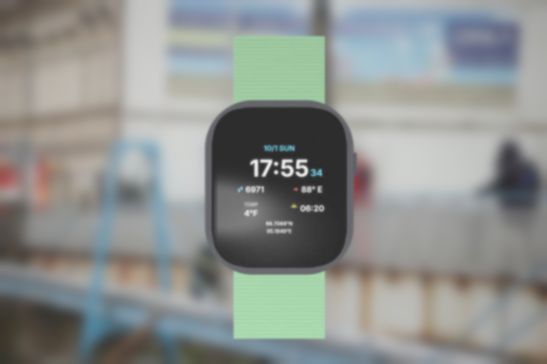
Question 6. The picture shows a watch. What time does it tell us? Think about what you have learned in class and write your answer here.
17:55
